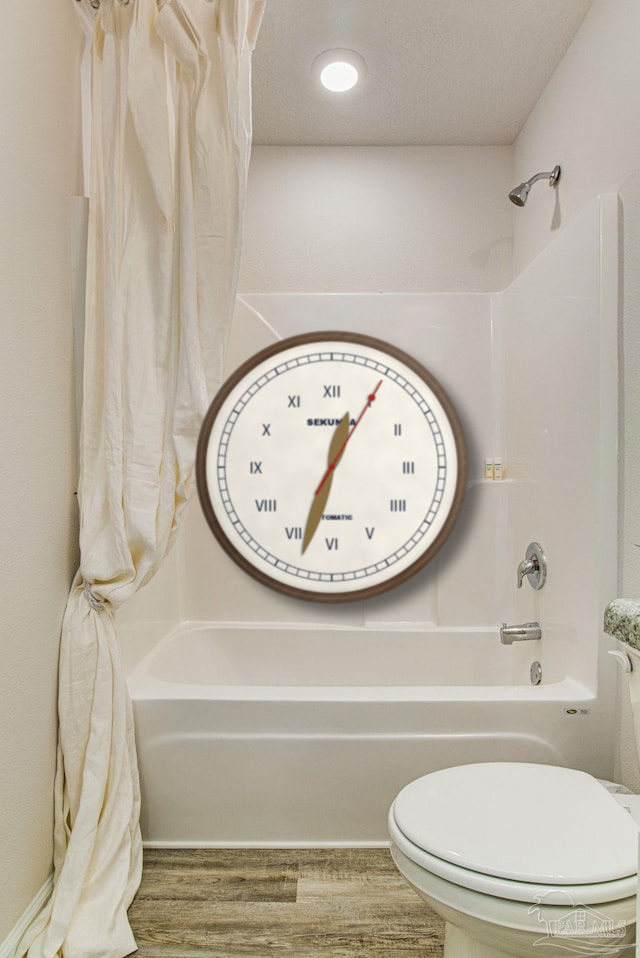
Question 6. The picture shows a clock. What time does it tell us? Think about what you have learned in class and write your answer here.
12:33:05
